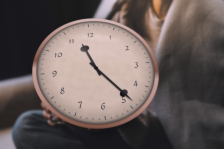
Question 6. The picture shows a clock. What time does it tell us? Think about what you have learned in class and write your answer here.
11:24
